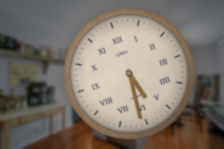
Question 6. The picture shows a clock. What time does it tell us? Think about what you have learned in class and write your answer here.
5:31
